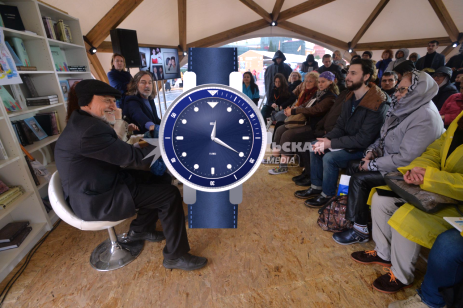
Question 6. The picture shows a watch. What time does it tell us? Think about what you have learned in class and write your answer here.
12:20
